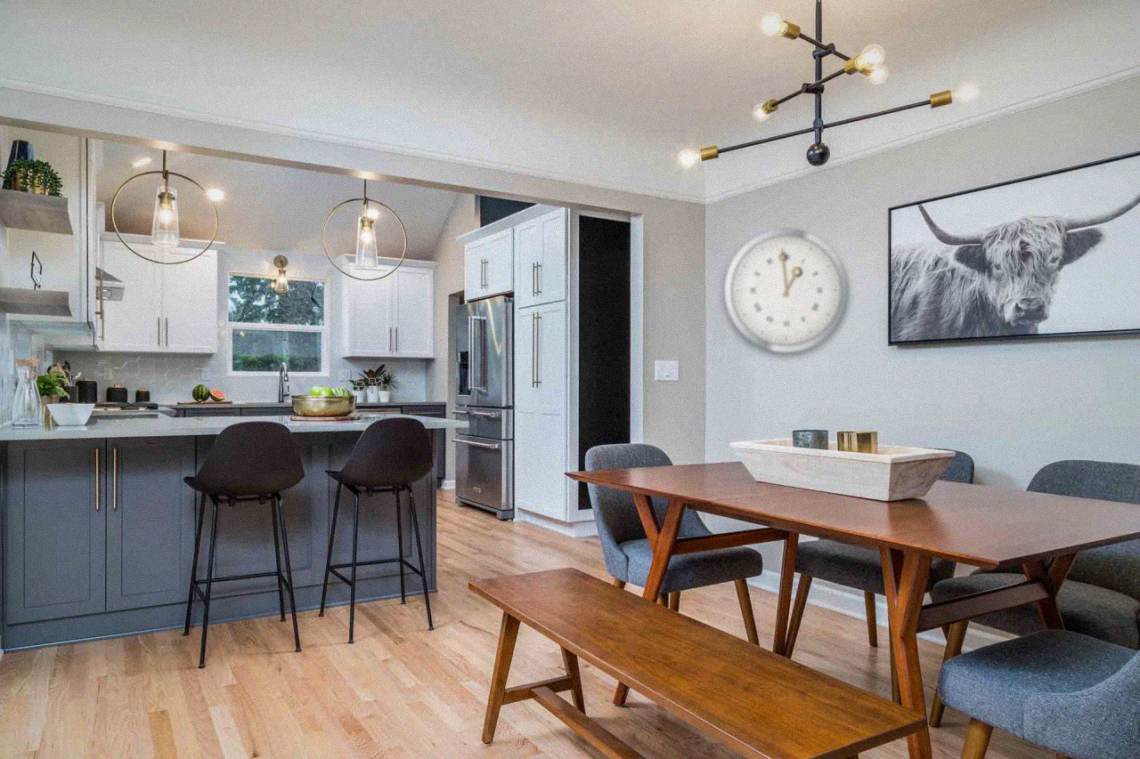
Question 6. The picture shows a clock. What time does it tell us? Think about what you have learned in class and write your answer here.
12:59
